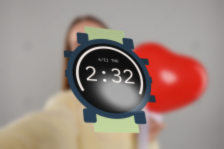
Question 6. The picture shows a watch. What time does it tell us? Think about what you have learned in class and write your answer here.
2:32
